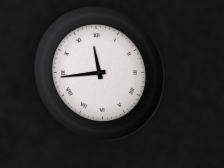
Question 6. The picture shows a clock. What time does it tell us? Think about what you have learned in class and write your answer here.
11:44
